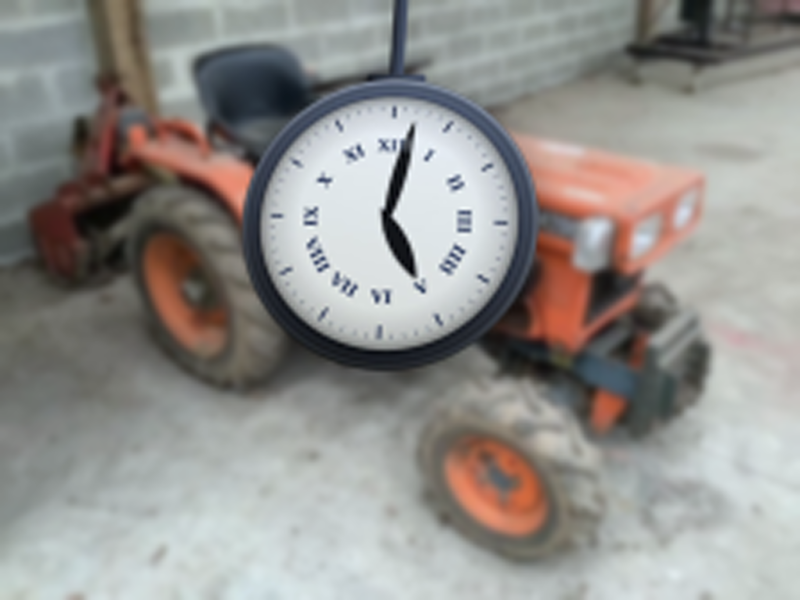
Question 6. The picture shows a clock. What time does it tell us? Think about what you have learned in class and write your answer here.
5:02
